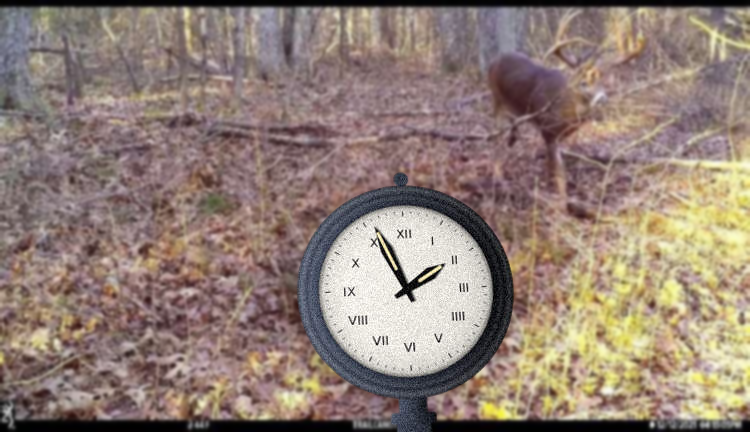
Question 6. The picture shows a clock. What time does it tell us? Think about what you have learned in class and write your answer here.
1:56
